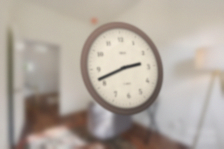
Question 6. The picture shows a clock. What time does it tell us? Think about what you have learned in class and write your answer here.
2:42
